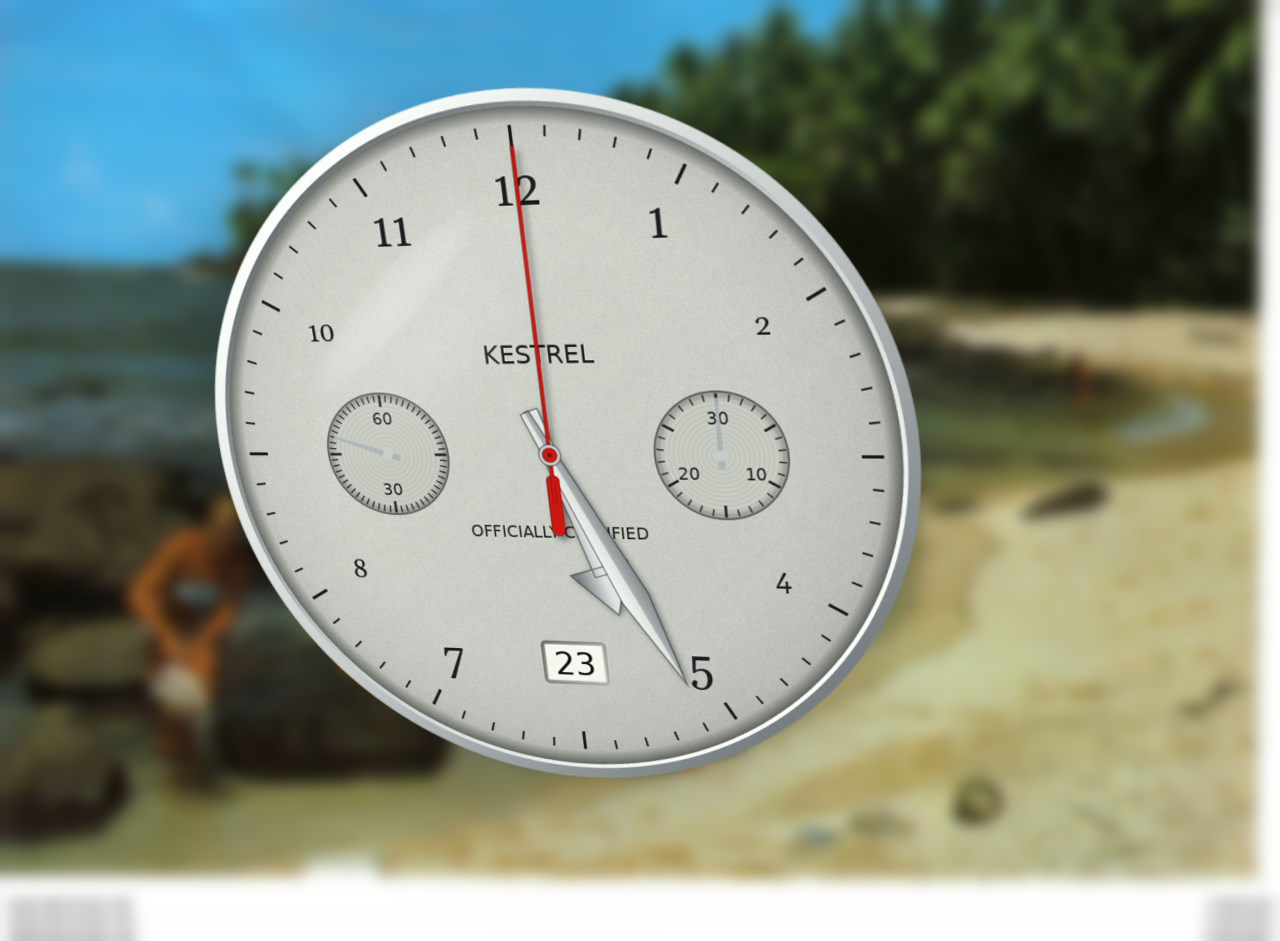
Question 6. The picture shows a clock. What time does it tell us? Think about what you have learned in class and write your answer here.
5:25:48
